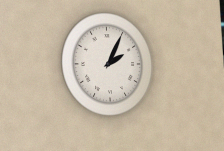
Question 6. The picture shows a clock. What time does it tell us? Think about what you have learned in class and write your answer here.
2:05
